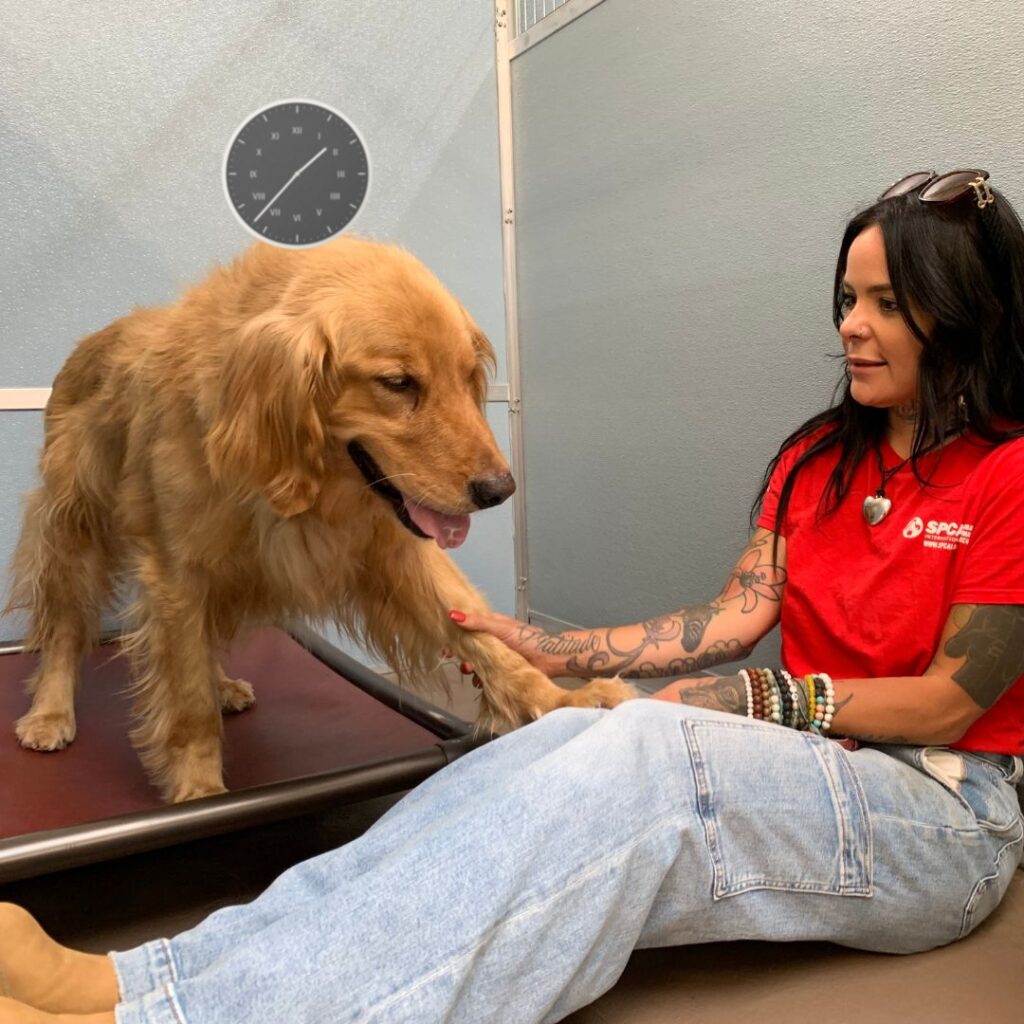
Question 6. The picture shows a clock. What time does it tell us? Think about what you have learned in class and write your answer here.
1:37
